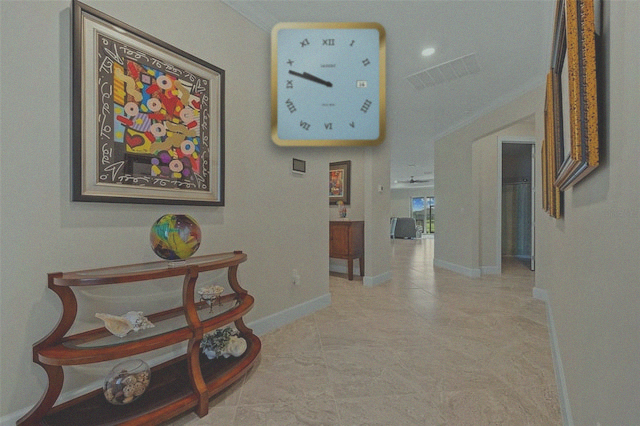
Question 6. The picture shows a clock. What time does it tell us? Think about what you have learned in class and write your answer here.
9:48
